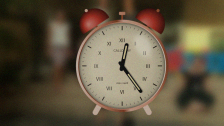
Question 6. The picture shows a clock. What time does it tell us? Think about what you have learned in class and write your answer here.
12:24
